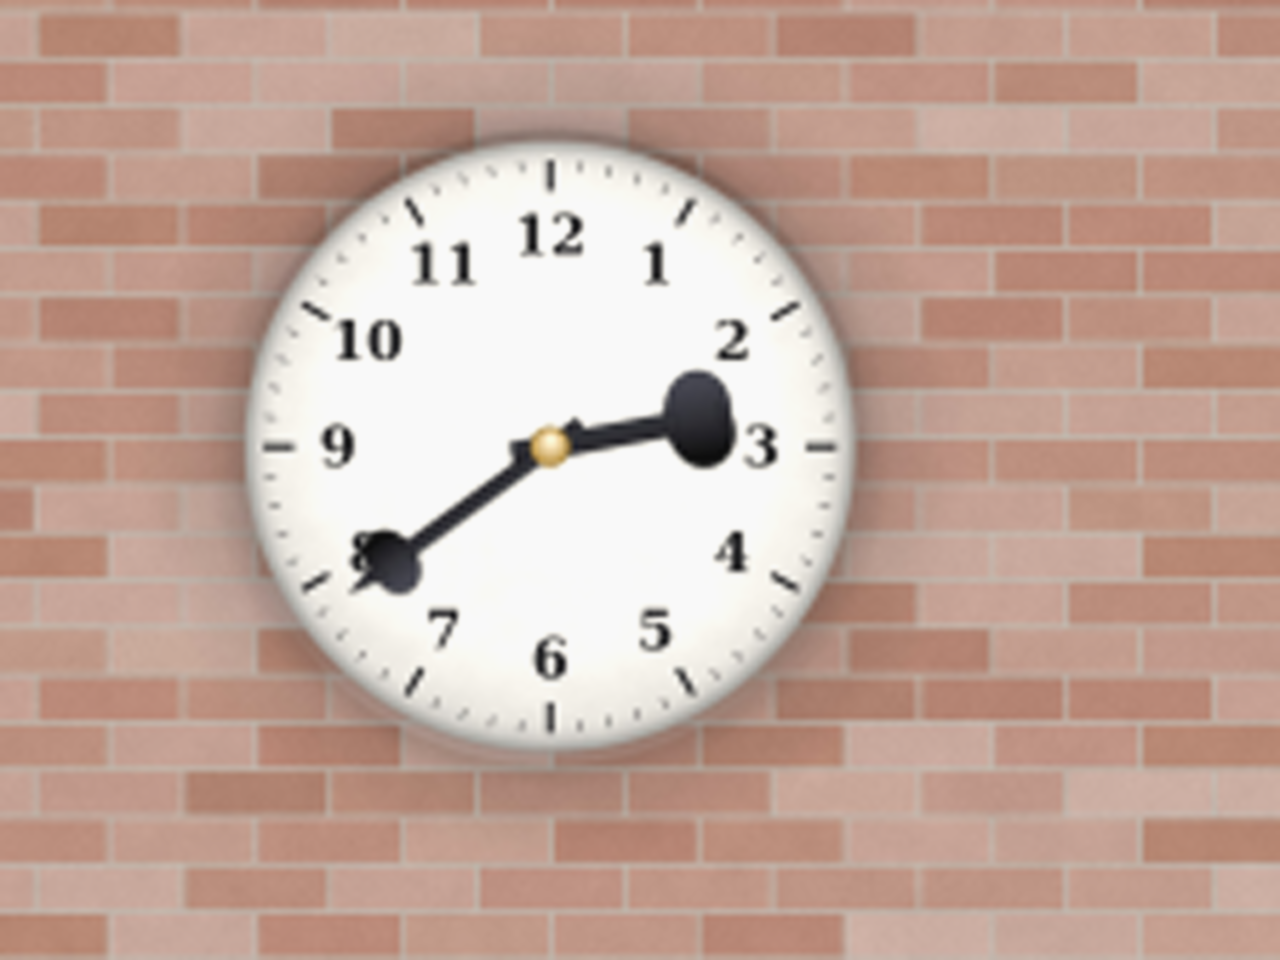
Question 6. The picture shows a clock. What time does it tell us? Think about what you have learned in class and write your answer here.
2:39
